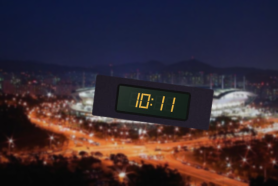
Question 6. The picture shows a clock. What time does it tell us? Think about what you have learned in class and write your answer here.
10:11
